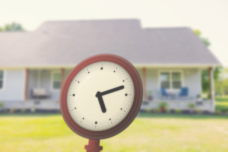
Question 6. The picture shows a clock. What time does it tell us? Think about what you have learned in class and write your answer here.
5:12
